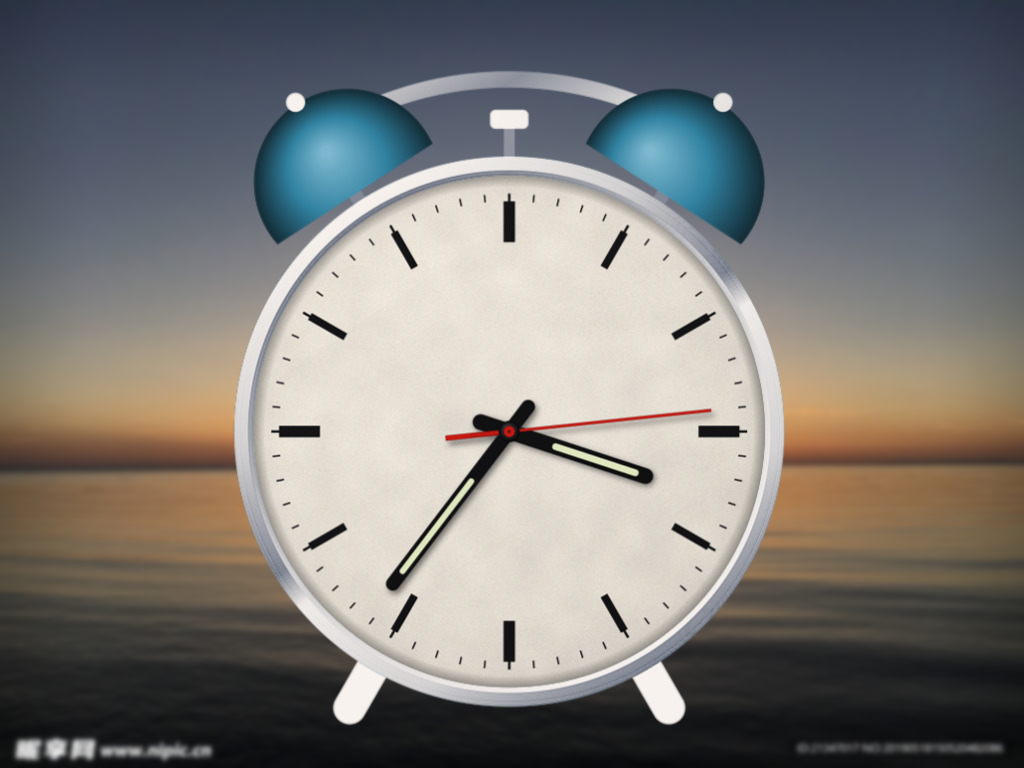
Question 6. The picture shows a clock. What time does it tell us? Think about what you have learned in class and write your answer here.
3:36:14
